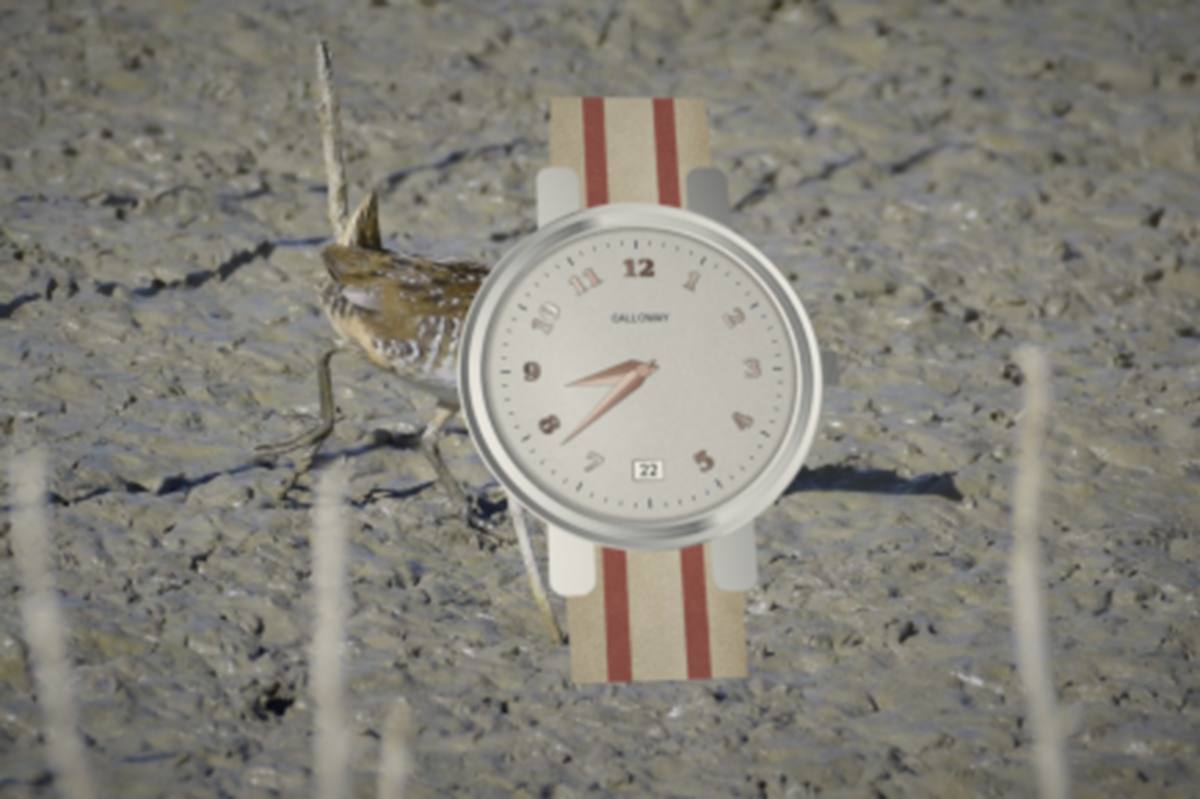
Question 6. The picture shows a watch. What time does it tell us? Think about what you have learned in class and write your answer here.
8:38
